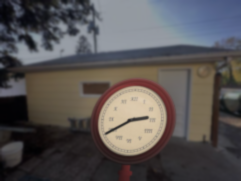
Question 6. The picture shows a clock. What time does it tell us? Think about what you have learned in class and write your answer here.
2:40
